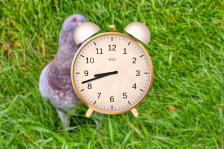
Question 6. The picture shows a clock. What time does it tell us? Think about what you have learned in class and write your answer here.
8:42
